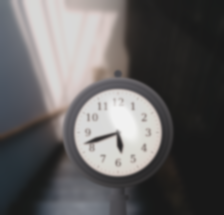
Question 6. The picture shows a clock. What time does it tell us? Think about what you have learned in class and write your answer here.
5:42
